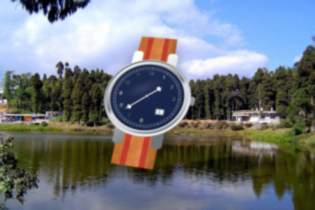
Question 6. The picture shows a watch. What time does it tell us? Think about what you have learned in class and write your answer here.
1:38
